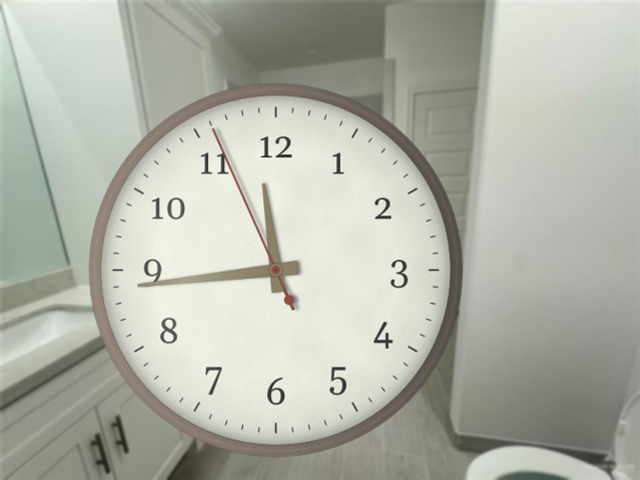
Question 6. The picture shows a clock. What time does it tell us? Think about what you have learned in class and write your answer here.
11:43:56
